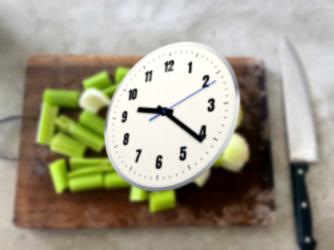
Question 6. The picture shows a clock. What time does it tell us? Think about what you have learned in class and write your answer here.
9:21:11
